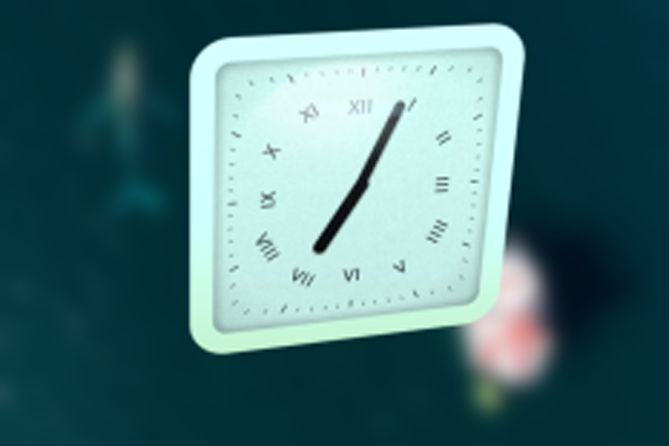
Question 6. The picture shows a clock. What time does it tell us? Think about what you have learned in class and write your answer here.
7:04
